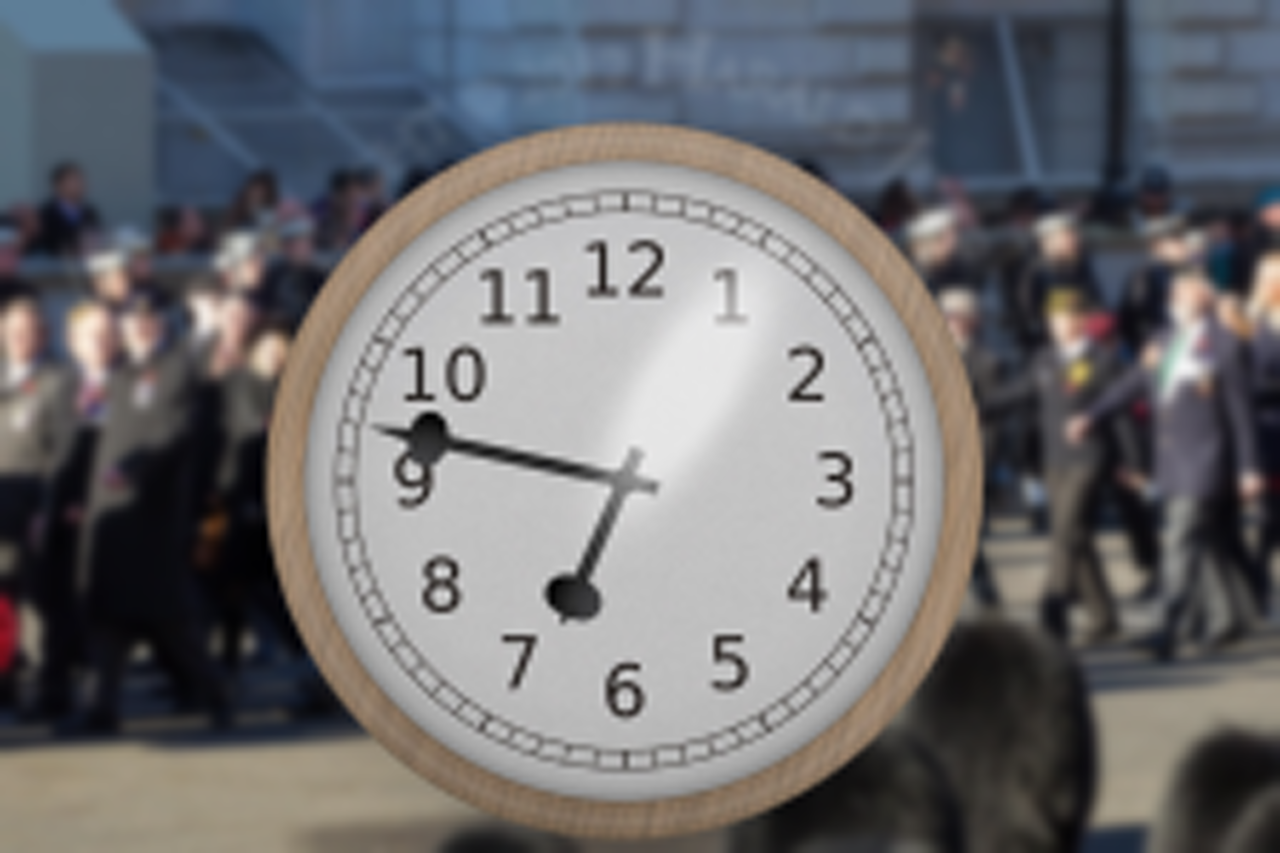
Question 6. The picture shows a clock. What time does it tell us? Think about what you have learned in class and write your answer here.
6:47
